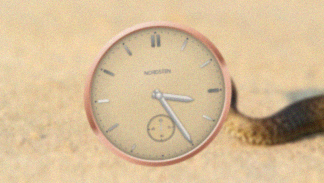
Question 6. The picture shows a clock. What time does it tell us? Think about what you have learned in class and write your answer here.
3:25
